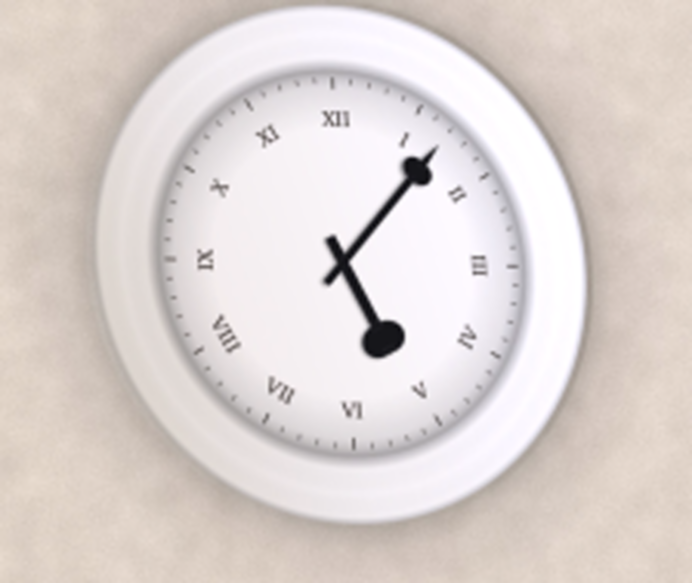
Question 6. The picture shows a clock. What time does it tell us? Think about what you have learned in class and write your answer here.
5:07
